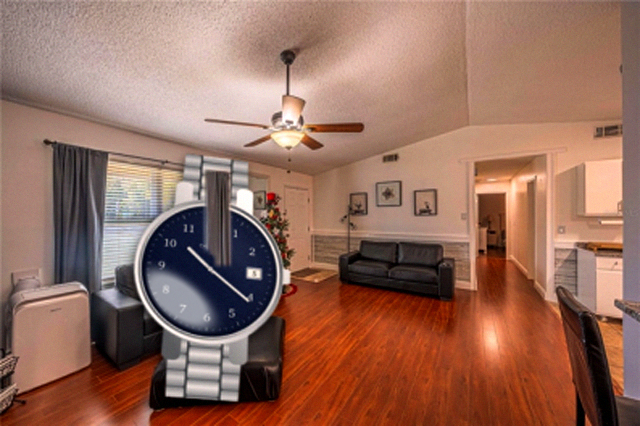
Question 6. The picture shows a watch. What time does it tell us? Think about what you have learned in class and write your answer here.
10:21
